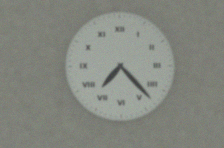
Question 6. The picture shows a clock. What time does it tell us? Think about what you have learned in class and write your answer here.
7:23
